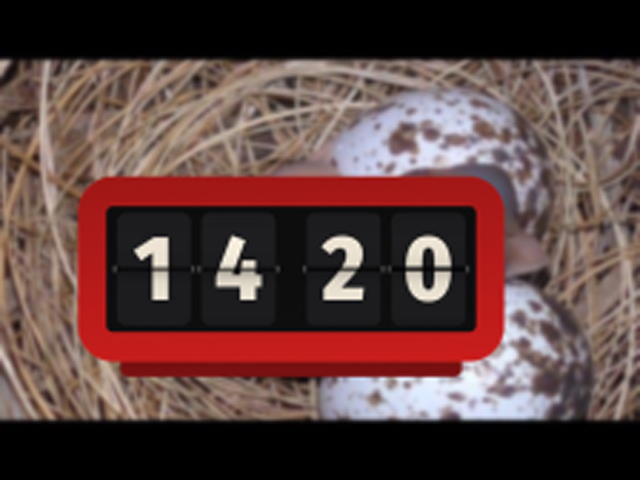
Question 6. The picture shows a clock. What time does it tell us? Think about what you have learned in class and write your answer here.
14:20
